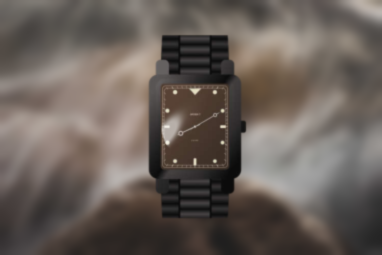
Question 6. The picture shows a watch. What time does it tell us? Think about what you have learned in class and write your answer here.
8:10
